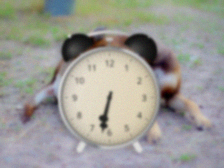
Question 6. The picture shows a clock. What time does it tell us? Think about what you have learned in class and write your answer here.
6:32
